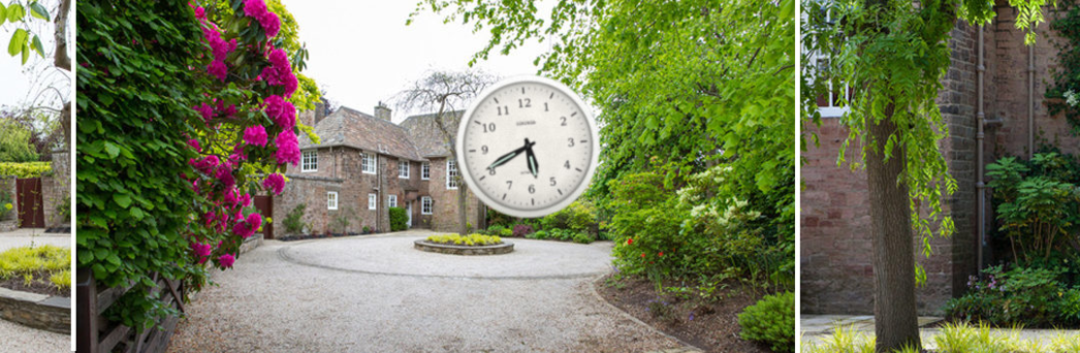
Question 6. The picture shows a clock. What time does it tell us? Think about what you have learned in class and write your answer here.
5:41
